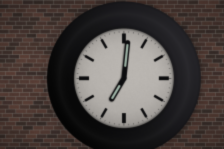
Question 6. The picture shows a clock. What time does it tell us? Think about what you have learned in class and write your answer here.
7:01
